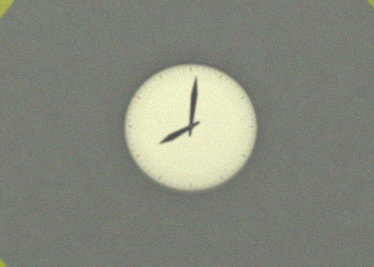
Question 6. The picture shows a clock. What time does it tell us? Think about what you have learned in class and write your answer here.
8:01
